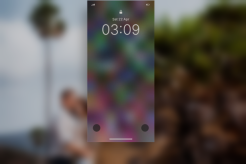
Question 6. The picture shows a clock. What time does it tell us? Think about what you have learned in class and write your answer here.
3:09
